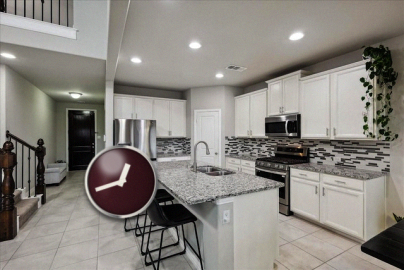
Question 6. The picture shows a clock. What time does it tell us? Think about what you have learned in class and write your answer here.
12:42
